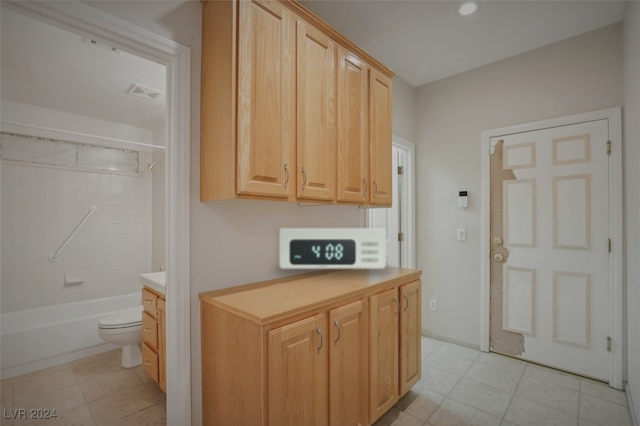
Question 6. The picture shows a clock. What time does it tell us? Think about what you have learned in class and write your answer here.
4:08
